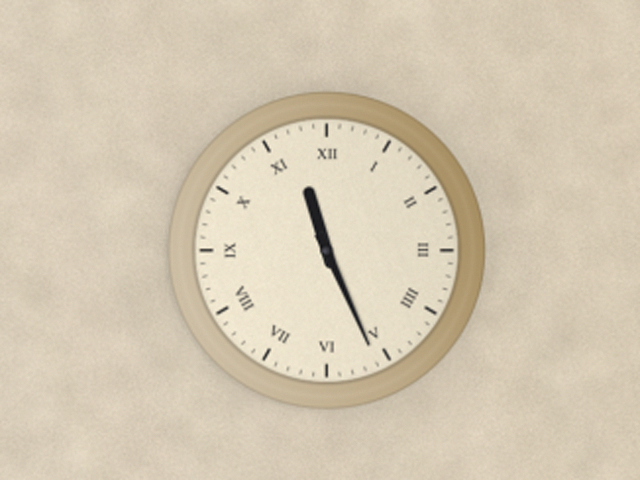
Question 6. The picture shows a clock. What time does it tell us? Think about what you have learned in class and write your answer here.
11:26
